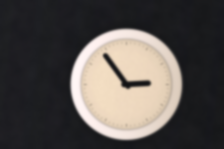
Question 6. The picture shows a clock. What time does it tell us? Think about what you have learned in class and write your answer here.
2:54
